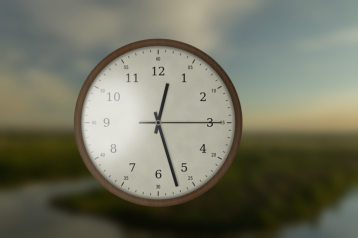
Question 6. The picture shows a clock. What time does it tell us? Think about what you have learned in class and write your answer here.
12:27:15
